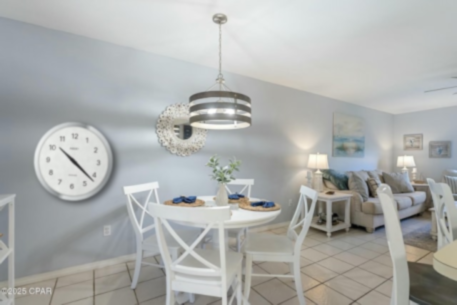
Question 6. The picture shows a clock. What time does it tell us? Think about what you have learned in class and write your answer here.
10:22
